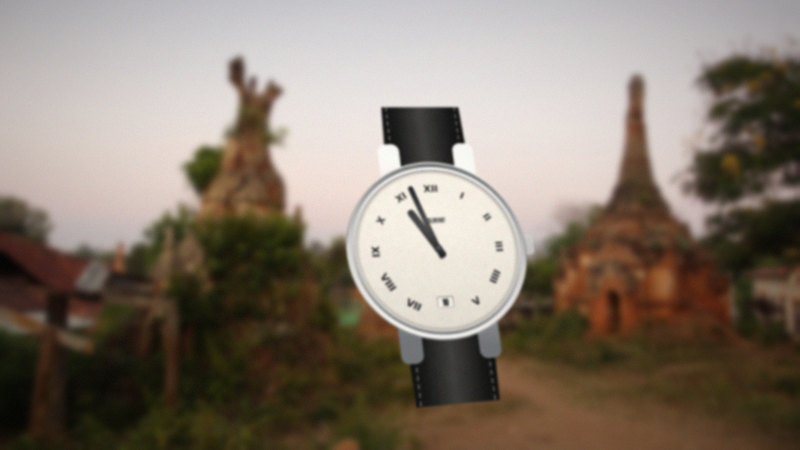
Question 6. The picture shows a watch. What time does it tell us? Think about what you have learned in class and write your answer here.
10:57
